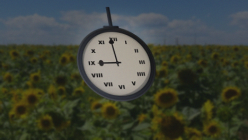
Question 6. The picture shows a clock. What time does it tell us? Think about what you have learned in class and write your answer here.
8:59
